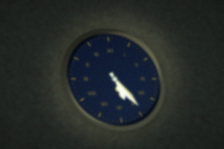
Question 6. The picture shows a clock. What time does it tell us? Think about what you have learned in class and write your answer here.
5:24
